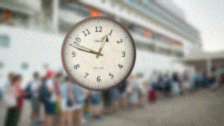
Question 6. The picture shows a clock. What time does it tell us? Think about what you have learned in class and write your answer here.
12:48
